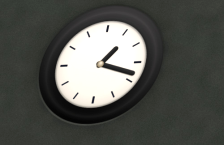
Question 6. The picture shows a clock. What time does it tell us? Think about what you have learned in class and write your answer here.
1:18
